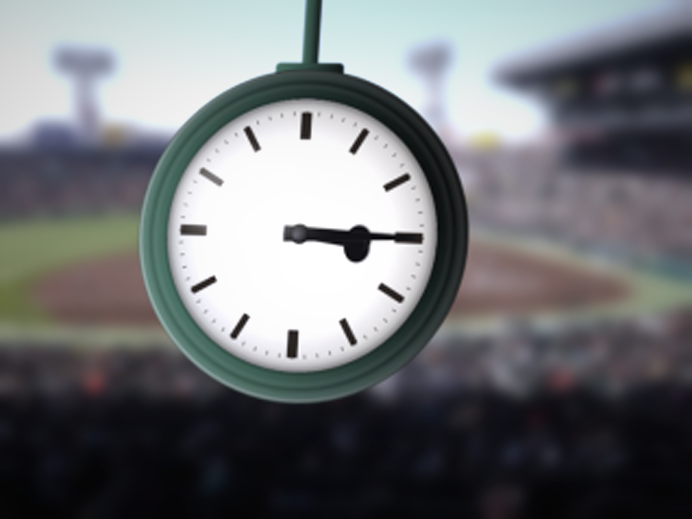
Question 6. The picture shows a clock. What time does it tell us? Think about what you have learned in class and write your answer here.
3:15
